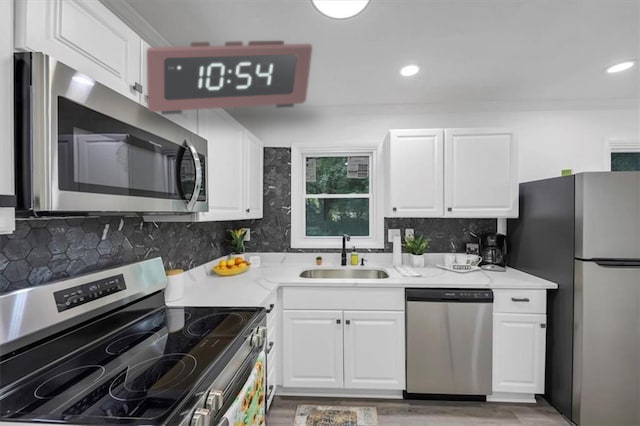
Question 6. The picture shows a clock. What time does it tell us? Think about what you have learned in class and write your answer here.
10:54
